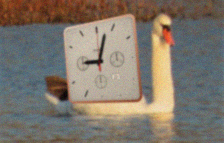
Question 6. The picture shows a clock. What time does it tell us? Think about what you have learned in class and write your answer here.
9:03
